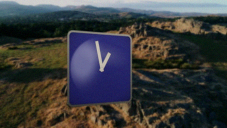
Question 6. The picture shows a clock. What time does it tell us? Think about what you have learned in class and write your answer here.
12:58
